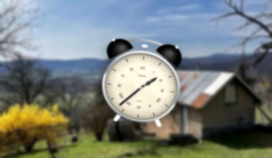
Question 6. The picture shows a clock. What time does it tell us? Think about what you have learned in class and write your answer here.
1:37
